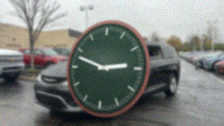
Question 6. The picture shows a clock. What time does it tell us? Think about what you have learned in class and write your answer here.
2:48
